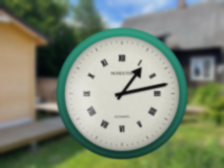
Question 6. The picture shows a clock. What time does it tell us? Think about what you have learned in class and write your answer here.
1:13
